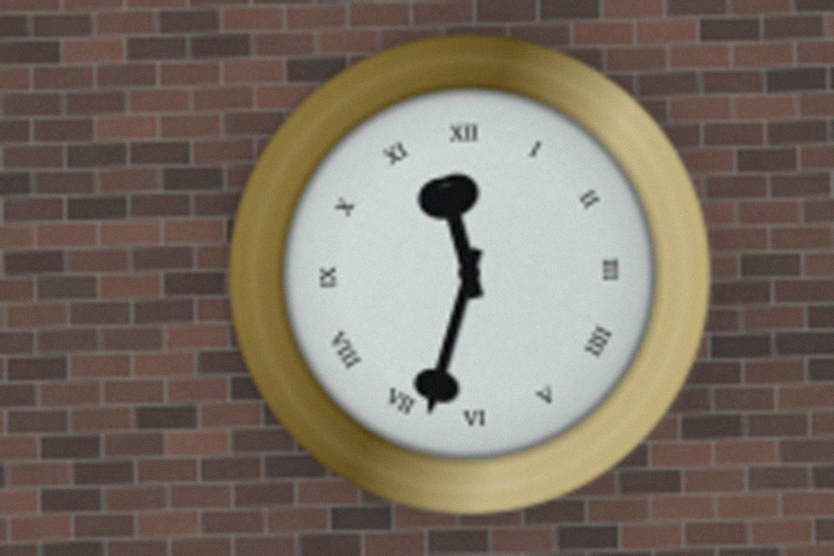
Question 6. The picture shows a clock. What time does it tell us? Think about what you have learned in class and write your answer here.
11:33
